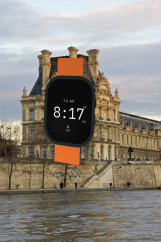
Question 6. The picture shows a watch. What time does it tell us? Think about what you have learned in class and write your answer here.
8:17
